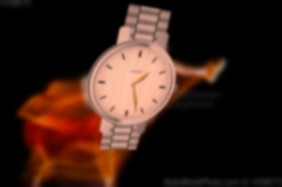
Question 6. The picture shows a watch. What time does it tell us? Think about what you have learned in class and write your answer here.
1:27
